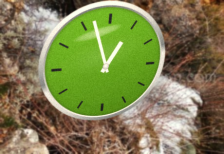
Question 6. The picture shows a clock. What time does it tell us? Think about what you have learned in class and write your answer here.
12:57
